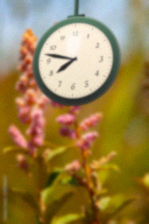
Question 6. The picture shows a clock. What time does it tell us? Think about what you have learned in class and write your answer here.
7:47
